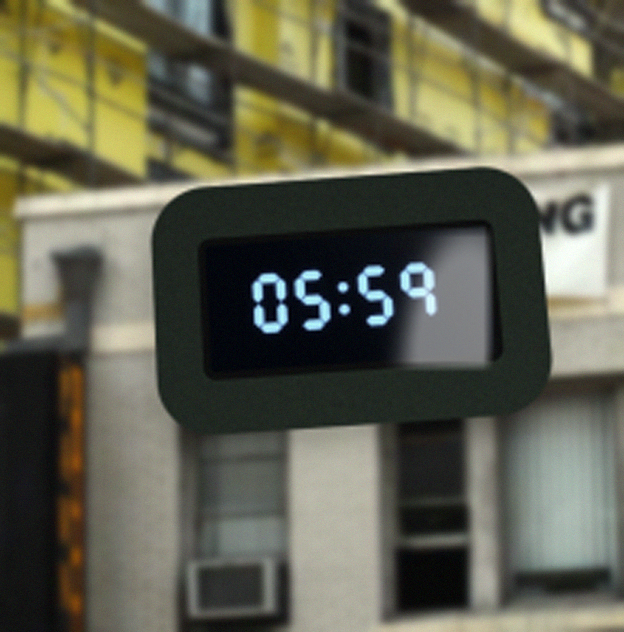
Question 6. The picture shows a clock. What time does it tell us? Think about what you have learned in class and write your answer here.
5:59
